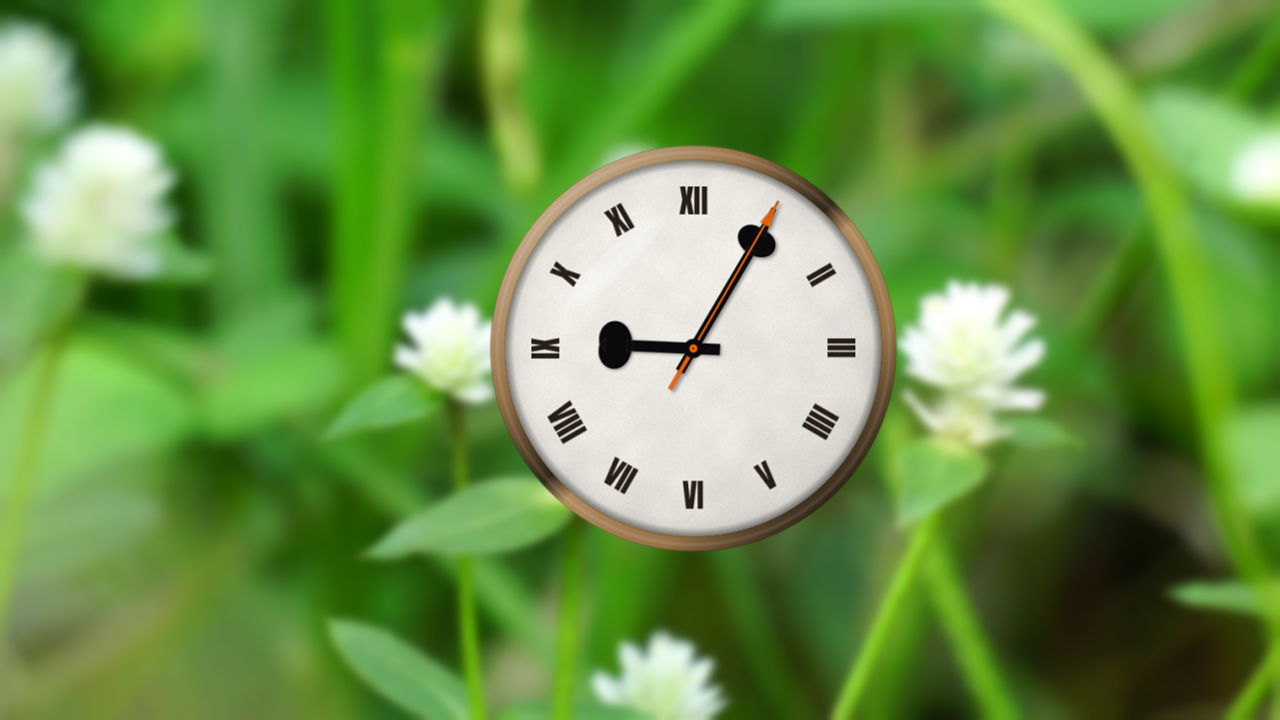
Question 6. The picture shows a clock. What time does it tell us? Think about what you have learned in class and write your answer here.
9:05:05
